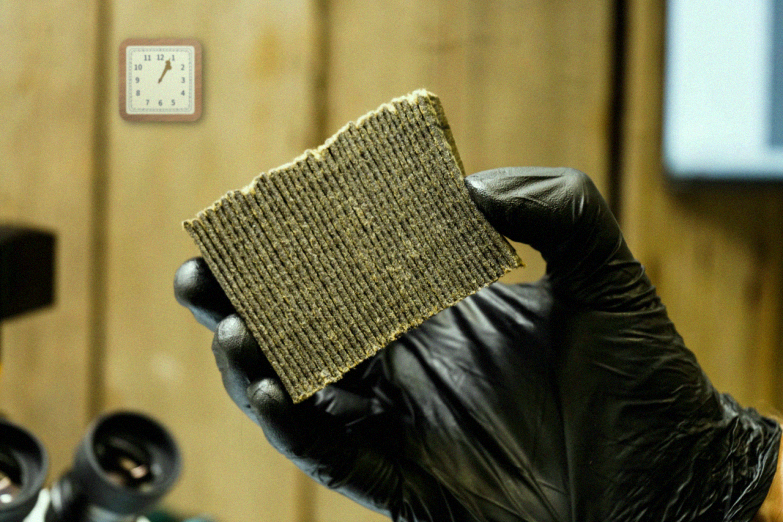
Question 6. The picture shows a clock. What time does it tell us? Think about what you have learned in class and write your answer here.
1:04
